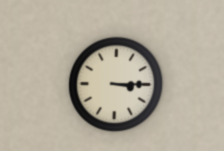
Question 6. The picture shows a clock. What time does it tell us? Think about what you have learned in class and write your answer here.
3:15
